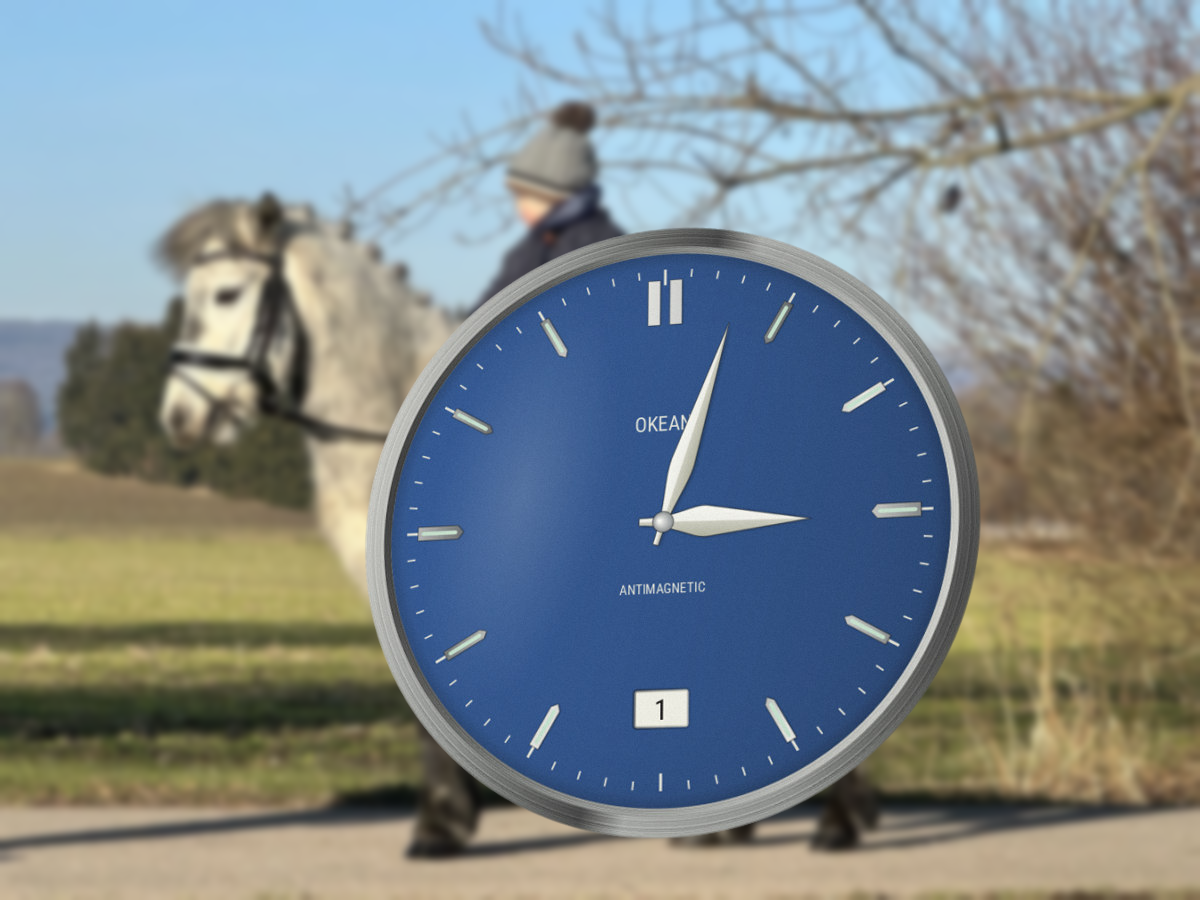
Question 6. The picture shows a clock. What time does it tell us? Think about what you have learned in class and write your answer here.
3:03
